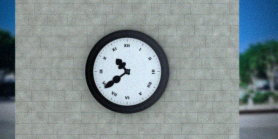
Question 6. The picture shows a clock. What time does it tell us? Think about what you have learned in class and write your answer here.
10:39
